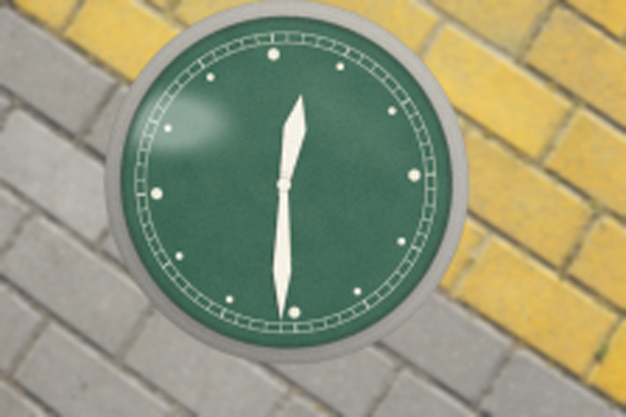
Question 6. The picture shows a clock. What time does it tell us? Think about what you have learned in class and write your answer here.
12:31
